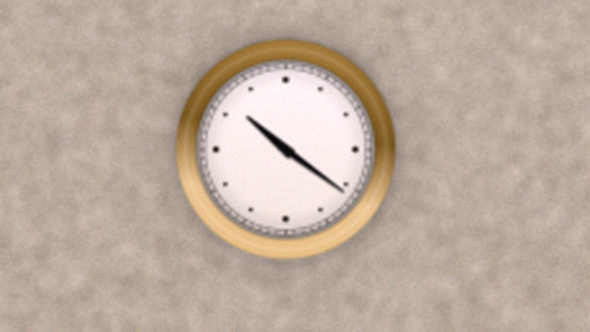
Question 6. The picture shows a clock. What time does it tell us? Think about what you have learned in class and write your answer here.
10:21
